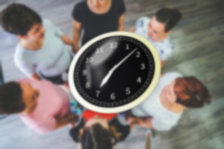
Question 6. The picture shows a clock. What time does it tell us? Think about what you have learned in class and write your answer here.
7:08
